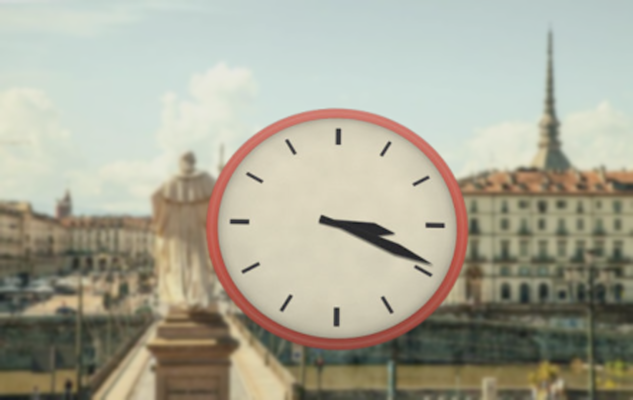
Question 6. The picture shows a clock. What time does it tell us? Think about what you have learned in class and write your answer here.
3:19
